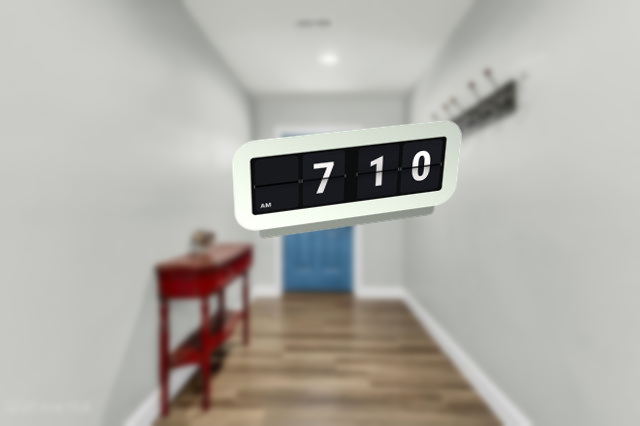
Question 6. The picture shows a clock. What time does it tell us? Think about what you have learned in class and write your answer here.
7:10
